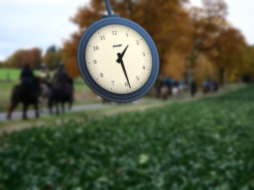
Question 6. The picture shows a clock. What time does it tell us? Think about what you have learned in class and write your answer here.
1:29
